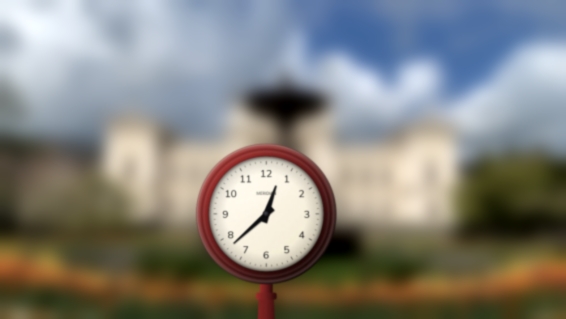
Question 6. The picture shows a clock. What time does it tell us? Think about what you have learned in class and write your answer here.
12:38
